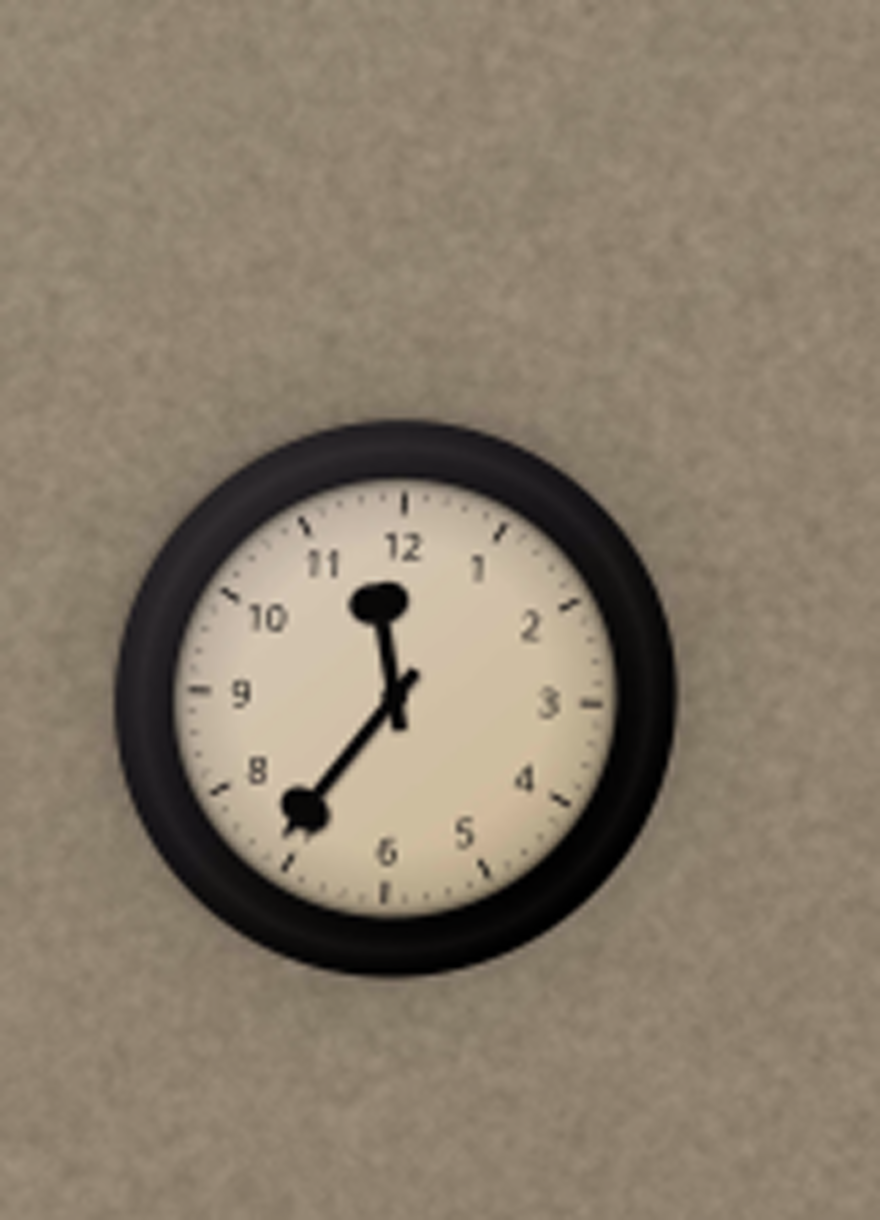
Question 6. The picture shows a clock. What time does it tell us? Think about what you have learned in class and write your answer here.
11:36
